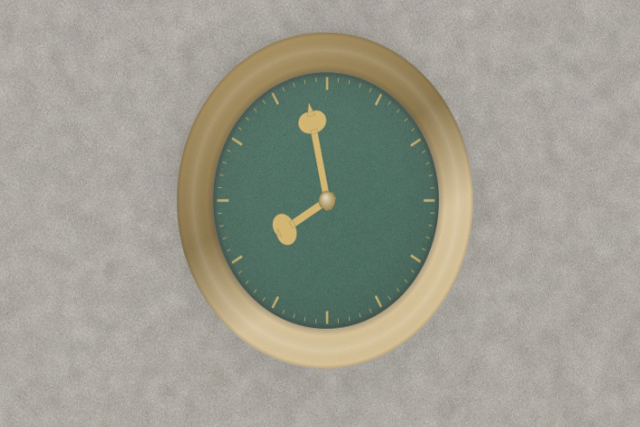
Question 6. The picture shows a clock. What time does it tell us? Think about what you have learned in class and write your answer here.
7:58
